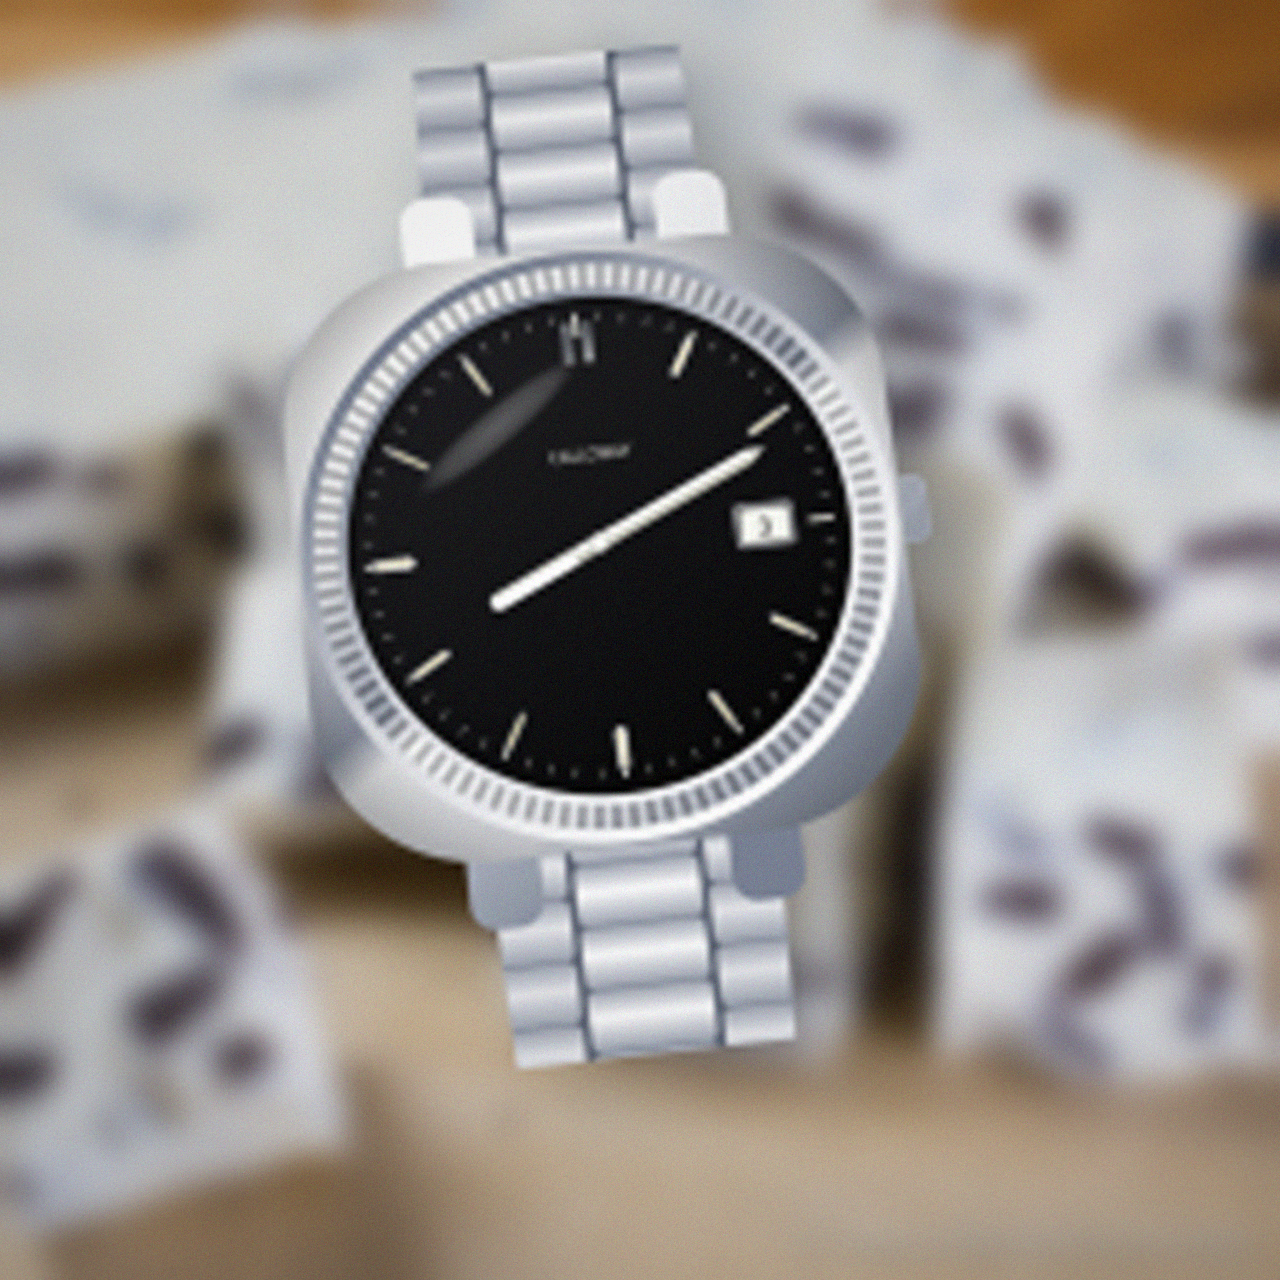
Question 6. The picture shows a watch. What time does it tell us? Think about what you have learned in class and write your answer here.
8:11
